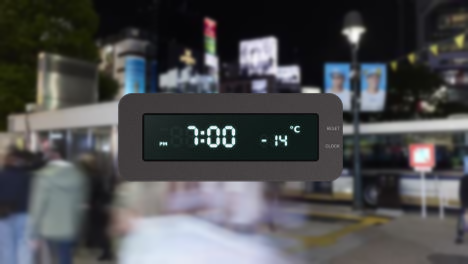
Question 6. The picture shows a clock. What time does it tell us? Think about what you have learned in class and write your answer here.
7:00
